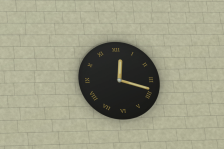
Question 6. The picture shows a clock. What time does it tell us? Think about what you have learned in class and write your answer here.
12:18
